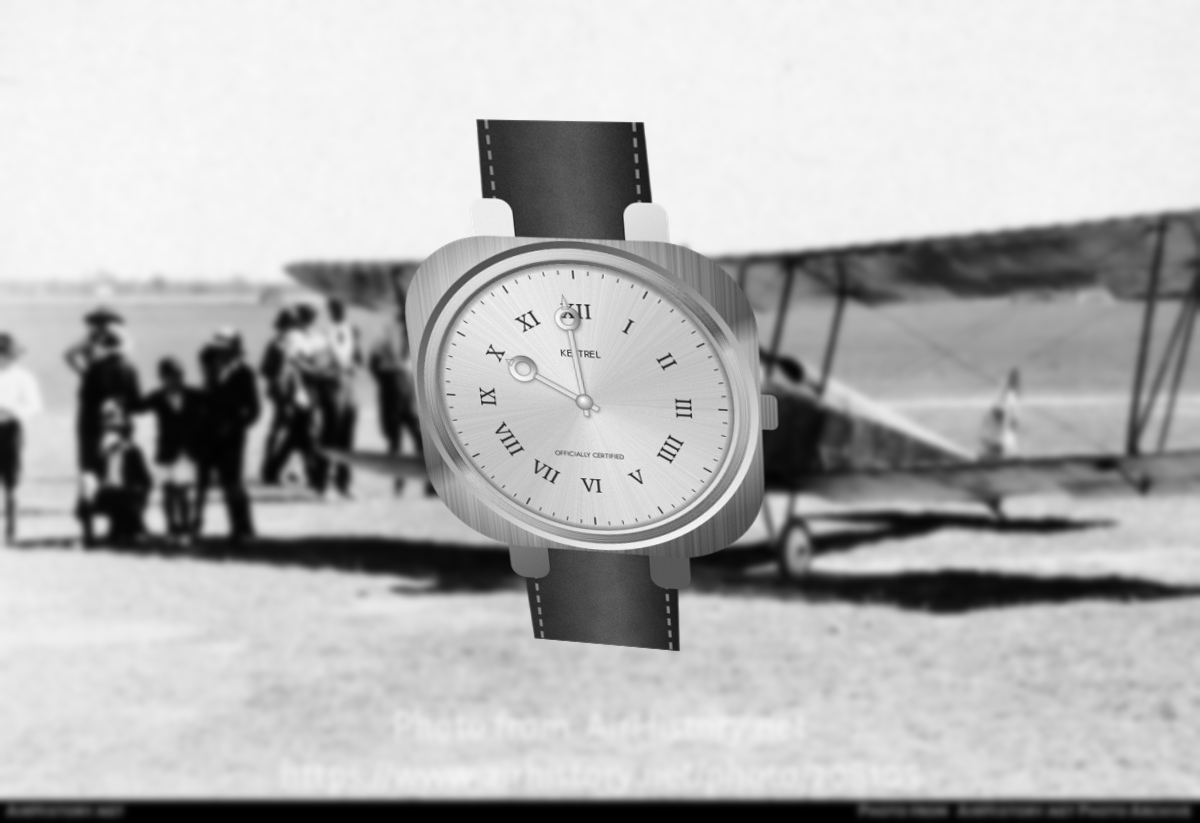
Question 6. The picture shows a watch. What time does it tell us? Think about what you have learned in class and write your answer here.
9:59
